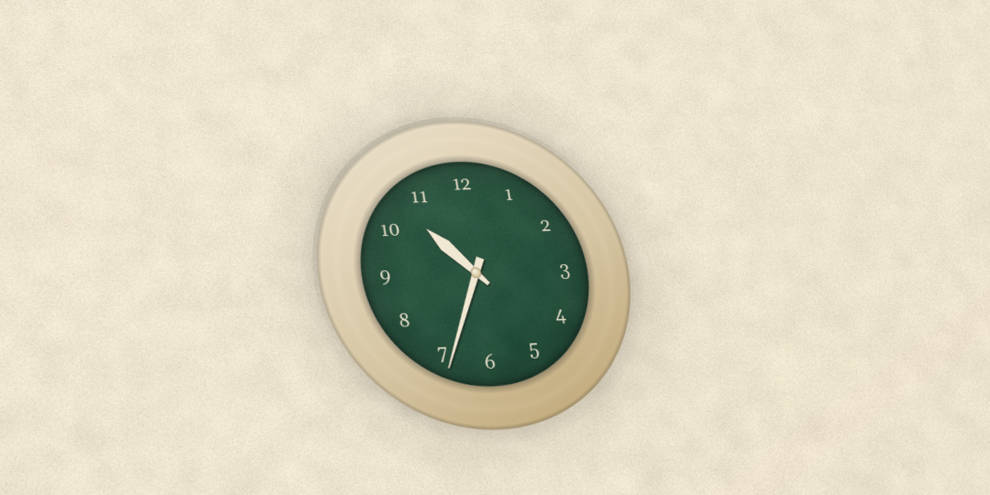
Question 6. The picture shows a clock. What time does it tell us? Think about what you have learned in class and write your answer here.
10:34
